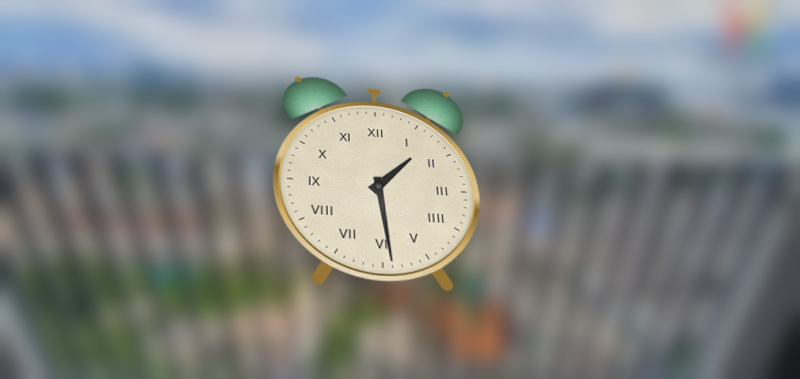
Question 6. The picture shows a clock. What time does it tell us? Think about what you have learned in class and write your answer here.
1:29
